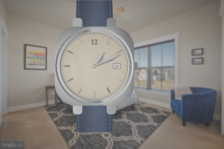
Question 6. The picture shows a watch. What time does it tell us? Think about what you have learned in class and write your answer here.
1:11
